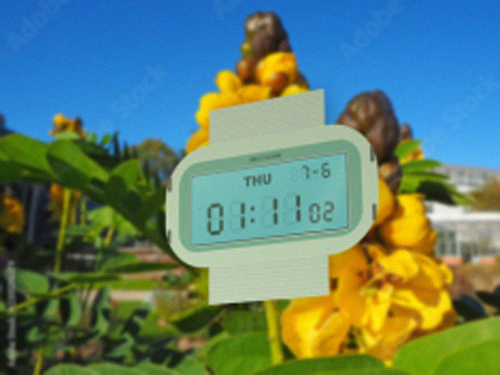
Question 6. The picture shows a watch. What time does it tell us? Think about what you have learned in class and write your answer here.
1:11:02
